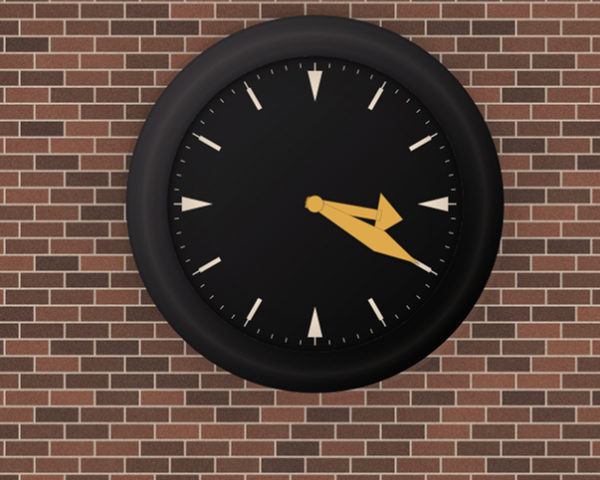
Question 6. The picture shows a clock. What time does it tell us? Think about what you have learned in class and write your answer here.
3:20
